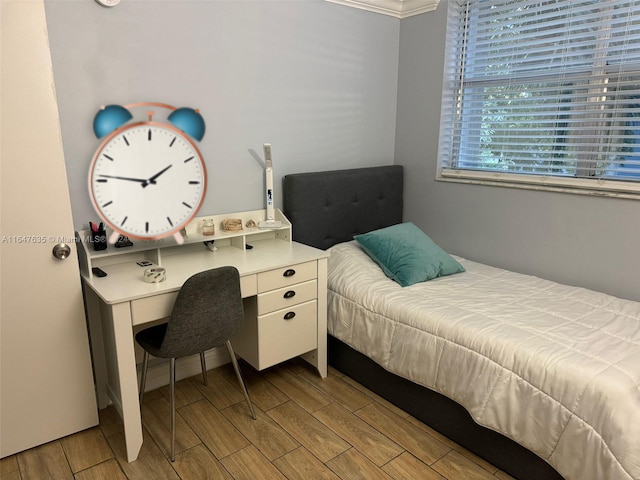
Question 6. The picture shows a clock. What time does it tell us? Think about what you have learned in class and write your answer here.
1:46
